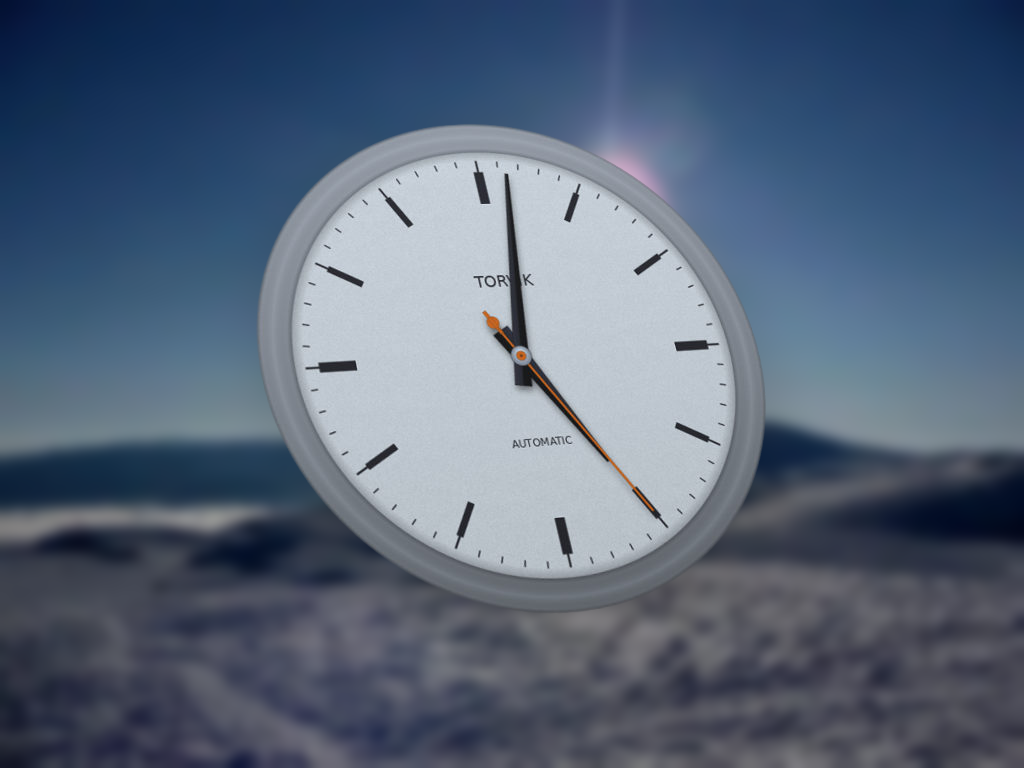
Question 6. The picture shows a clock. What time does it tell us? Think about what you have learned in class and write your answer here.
5:01:25
